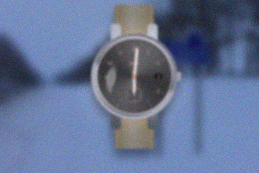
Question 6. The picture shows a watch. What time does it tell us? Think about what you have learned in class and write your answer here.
6:01
